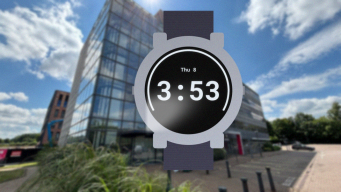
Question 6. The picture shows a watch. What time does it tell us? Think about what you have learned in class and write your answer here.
3:53
